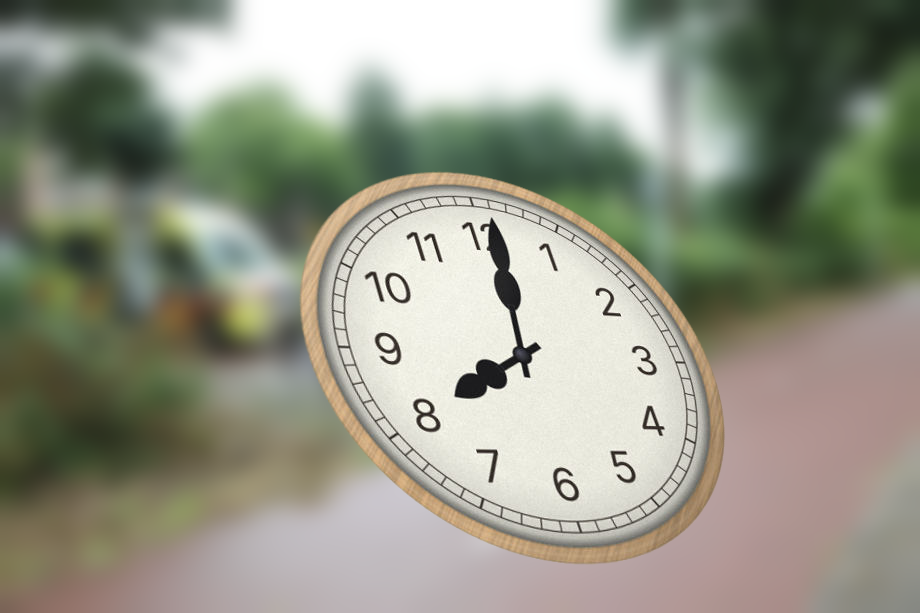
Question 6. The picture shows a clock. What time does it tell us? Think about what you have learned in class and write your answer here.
8:01
